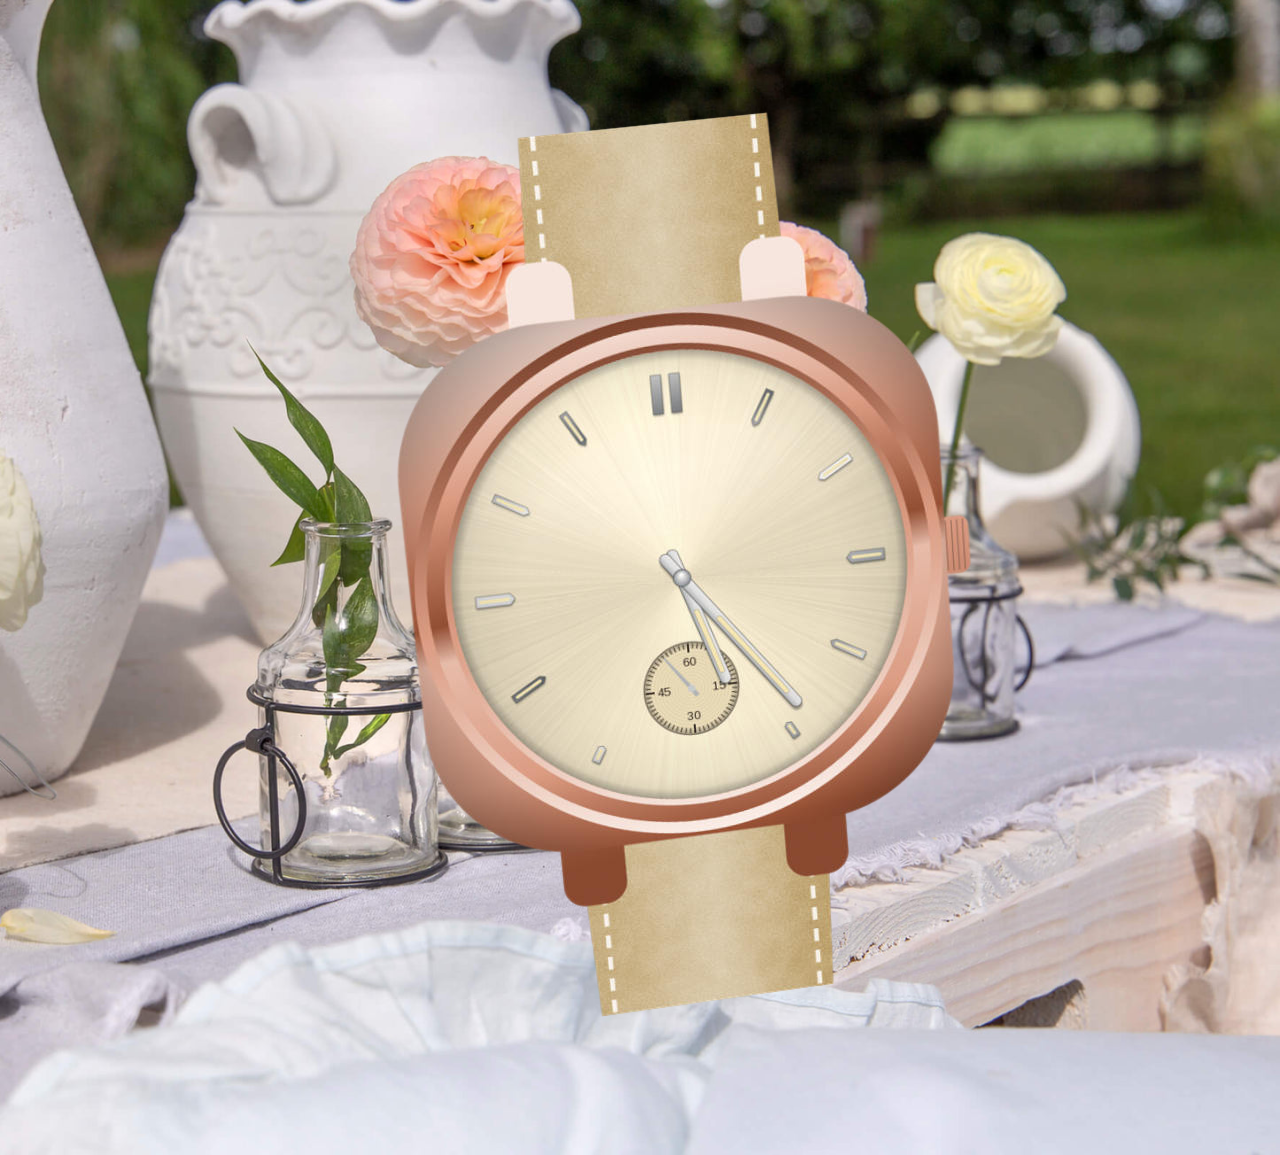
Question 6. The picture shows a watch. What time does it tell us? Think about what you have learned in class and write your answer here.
5:23:54
